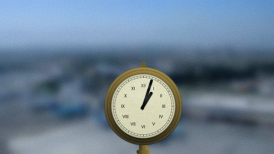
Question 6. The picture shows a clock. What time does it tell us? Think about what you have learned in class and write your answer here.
1:03
